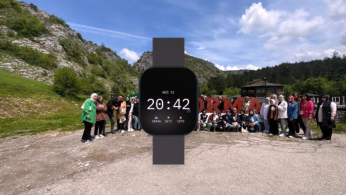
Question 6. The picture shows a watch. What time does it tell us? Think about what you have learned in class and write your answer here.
20:42
